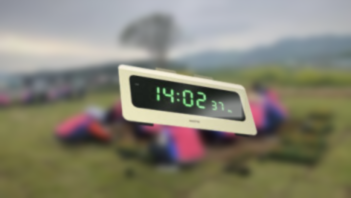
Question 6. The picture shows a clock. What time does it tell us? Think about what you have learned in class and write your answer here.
14:02:37
